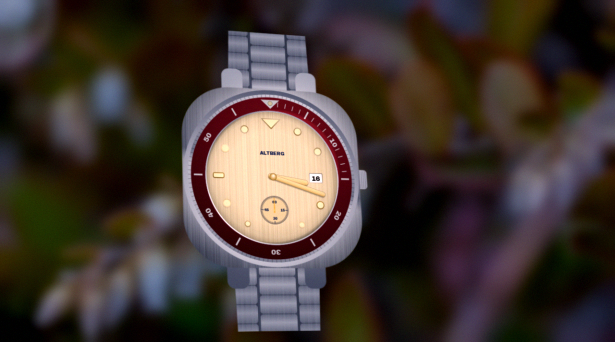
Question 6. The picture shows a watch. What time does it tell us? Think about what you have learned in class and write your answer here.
3:18
